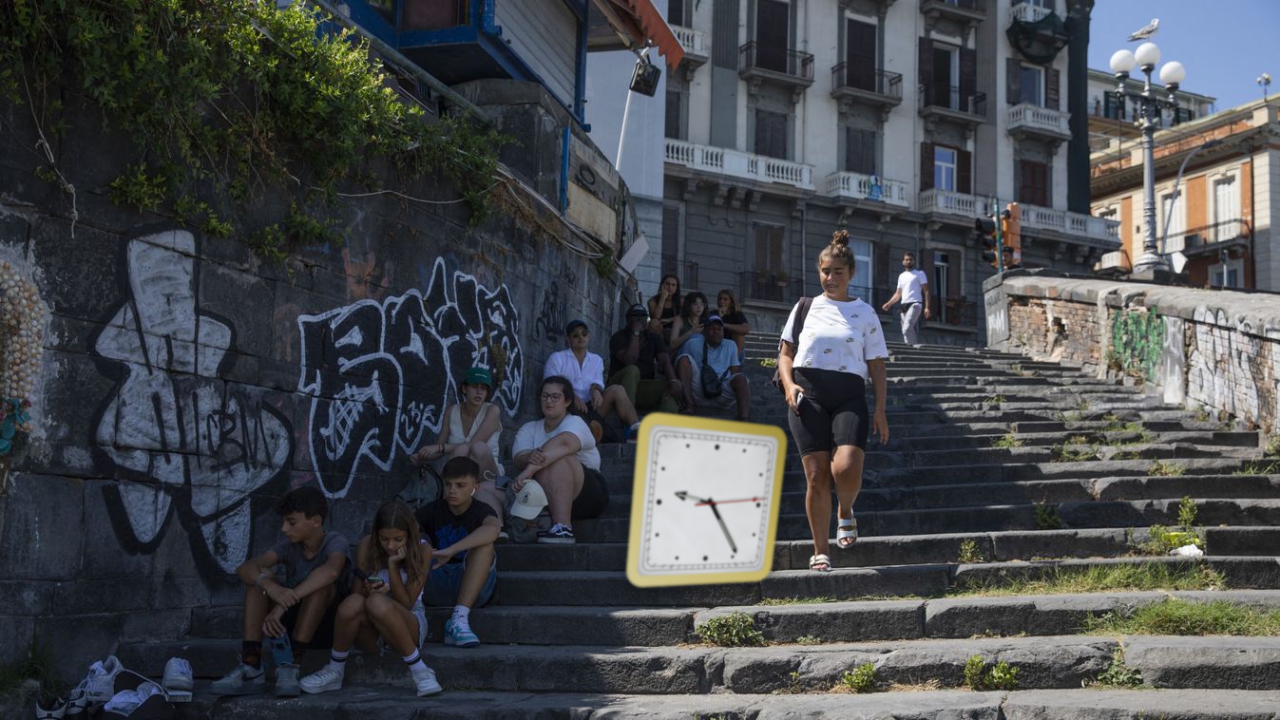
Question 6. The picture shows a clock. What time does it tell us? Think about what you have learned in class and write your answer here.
9:24:14
